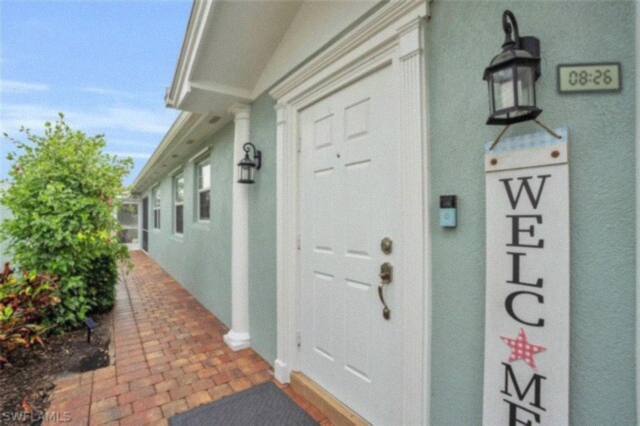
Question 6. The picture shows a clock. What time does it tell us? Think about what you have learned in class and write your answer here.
8:26
